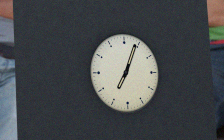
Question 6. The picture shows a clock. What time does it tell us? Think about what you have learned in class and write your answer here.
7:04
